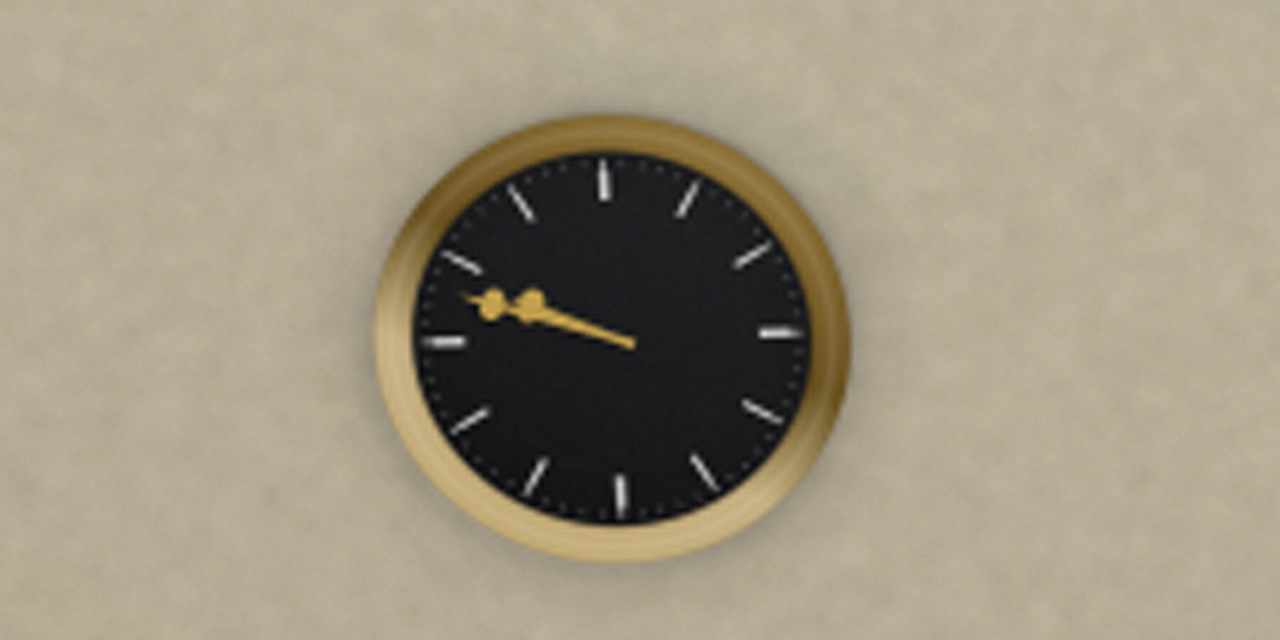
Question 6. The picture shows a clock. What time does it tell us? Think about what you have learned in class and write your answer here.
9:48
